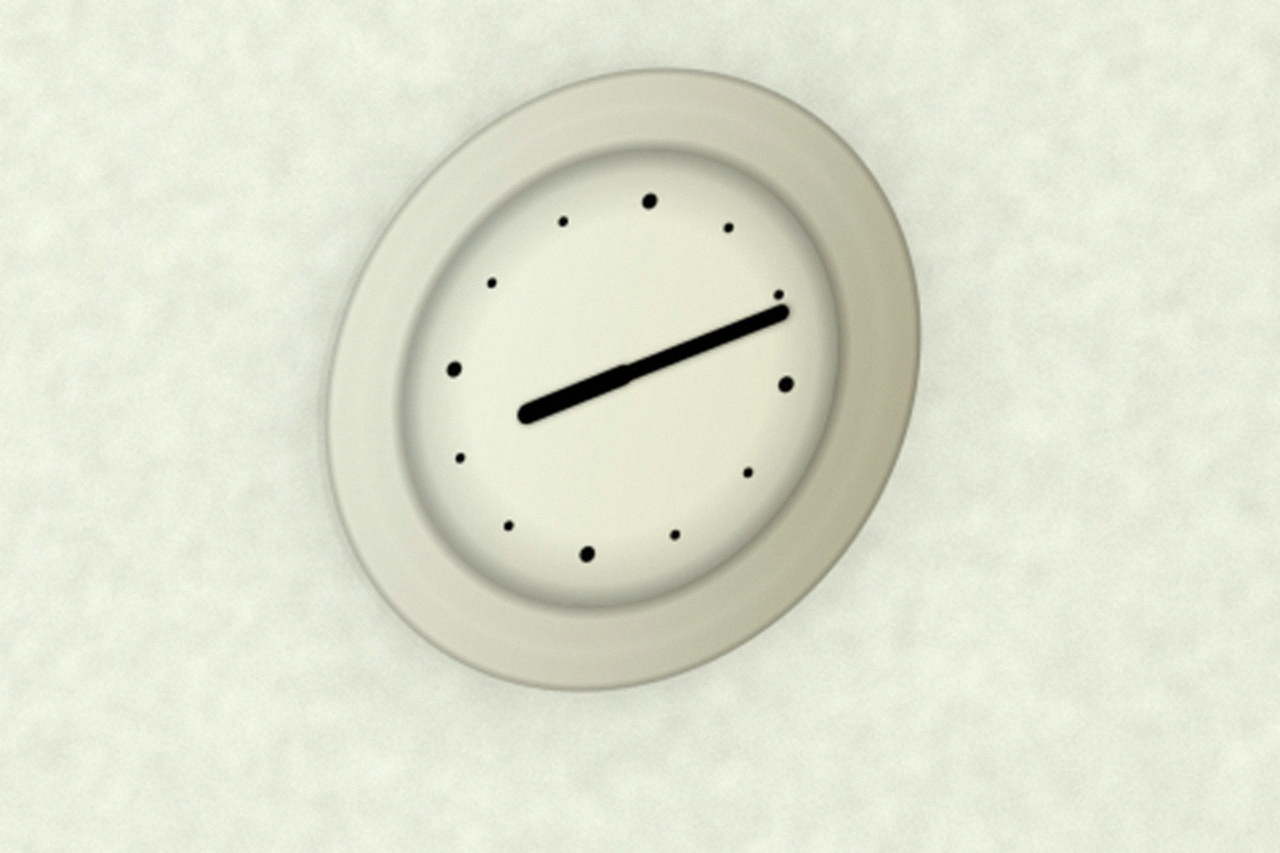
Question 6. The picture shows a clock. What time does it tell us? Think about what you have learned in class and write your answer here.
8:11
